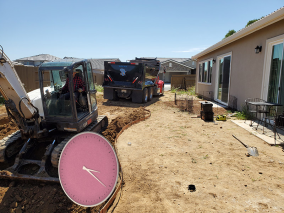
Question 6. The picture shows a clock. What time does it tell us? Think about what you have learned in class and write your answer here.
3:21
